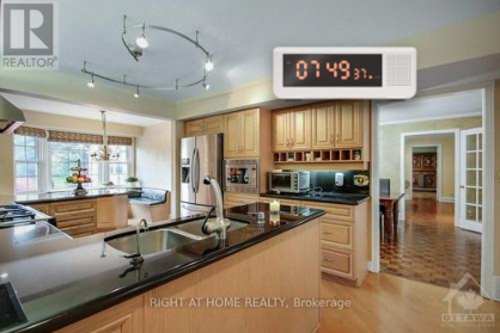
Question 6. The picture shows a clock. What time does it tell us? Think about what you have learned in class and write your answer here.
7:49:37
